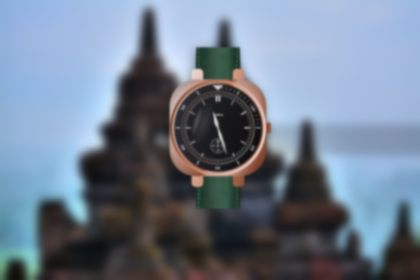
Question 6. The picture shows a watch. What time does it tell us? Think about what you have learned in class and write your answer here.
11:27
